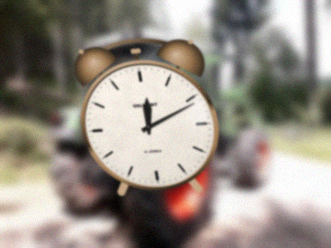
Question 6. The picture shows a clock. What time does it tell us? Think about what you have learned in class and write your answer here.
12:11
